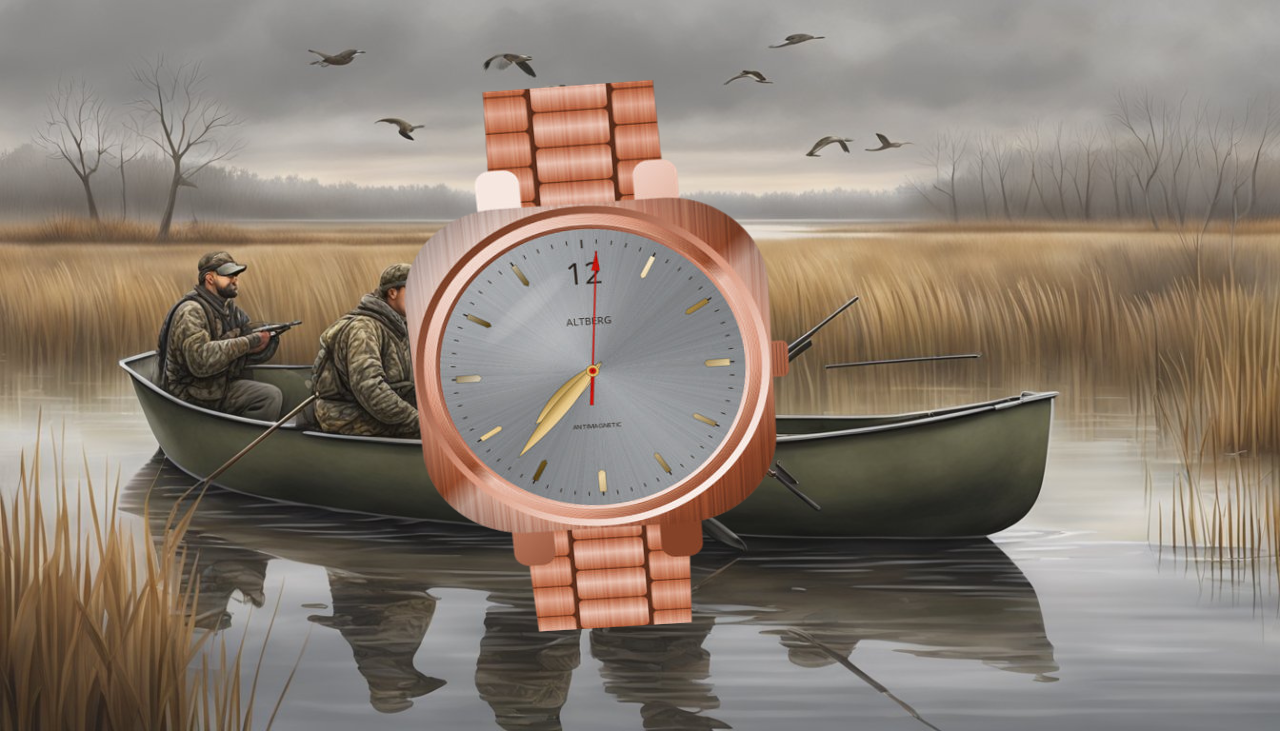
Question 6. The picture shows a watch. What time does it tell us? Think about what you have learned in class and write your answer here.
7:37:01
